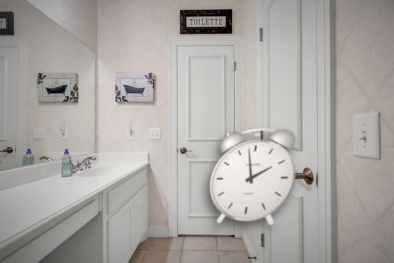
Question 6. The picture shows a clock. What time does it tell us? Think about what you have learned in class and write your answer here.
1:58
